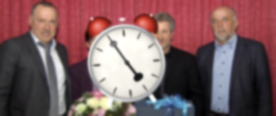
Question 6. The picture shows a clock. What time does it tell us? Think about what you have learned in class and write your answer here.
4:55
